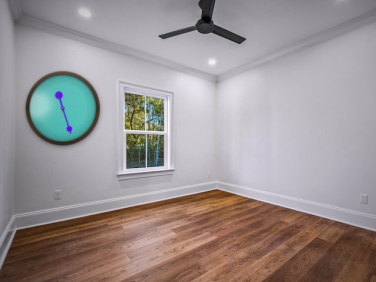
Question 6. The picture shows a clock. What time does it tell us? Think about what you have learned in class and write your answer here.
11:27
